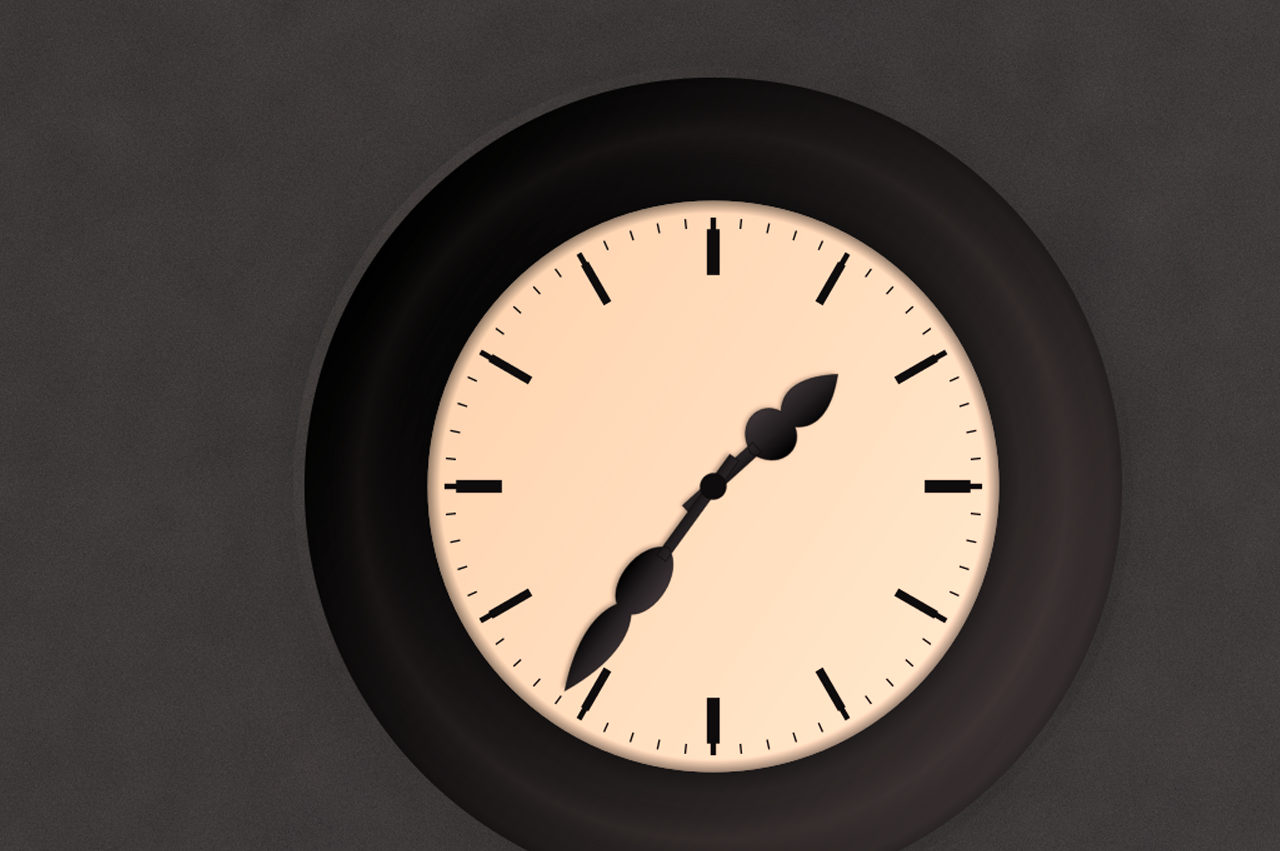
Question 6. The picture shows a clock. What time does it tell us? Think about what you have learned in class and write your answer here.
1:36
